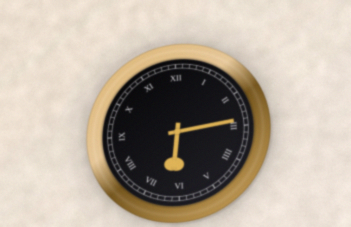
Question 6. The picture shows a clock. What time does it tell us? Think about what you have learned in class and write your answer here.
6:14
